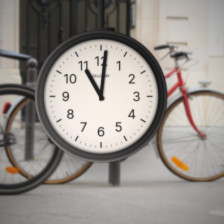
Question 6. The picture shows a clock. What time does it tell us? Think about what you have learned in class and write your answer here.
11:01
